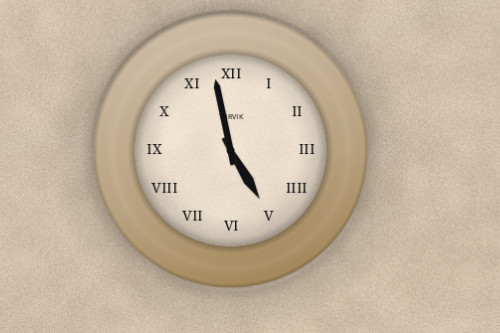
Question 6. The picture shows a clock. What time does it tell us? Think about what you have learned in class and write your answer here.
4:58
